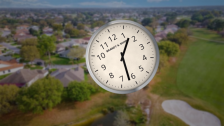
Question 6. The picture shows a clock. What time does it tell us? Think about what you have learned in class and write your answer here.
1:32
